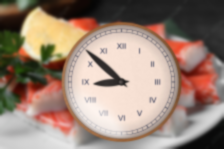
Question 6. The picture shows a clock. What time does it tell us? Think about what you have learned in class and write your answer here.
8:52
